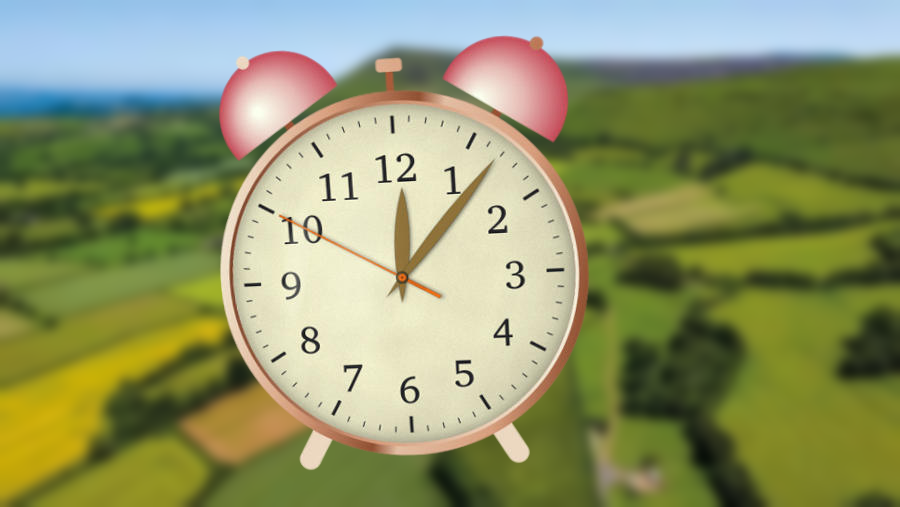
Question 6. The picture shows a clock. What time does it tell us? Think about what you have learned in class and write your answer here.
12:06:50
